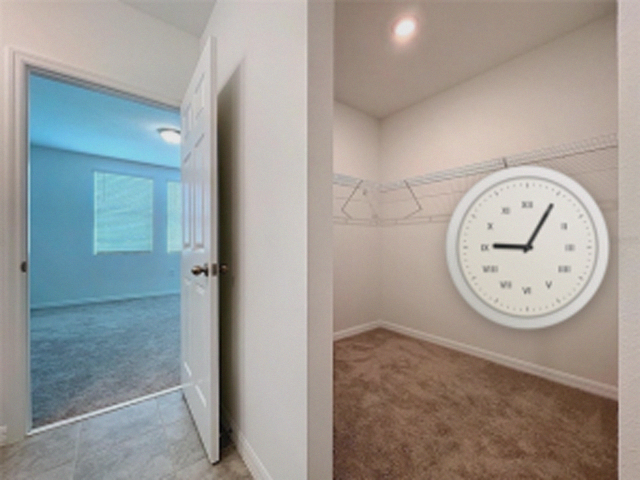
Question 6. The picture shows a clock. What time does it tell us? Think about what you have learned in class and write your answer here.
9:05
